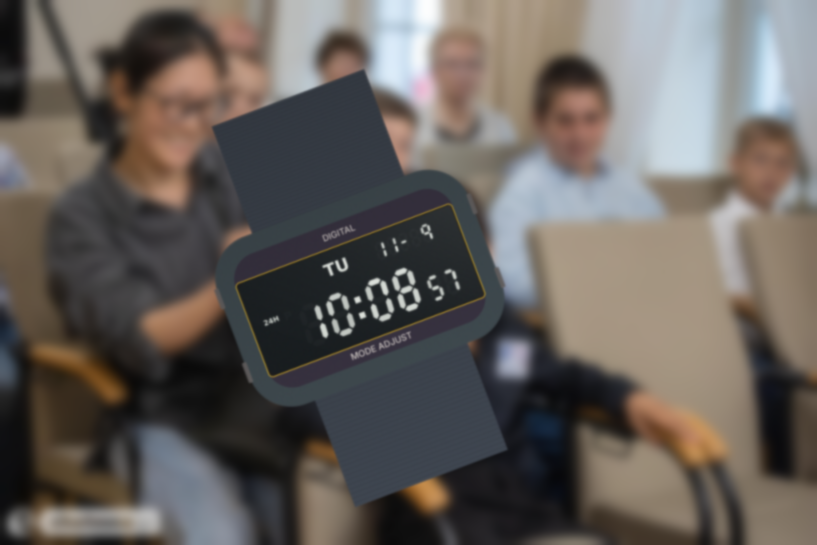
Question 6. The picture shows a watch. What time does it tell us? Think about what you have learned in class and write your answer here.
10:08:57
